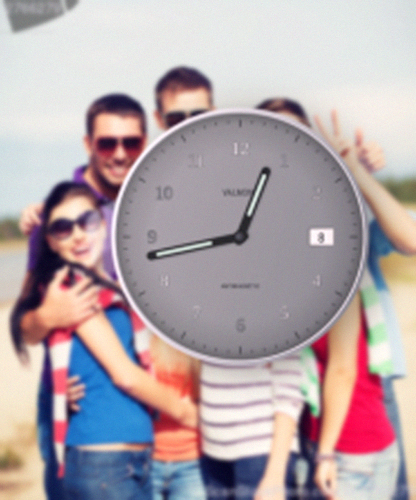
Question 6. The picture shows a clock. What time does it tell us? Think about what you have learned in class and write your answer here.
12:43
